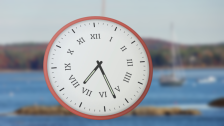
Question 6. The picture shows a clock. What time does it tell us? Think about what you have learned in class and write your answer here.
7:27
